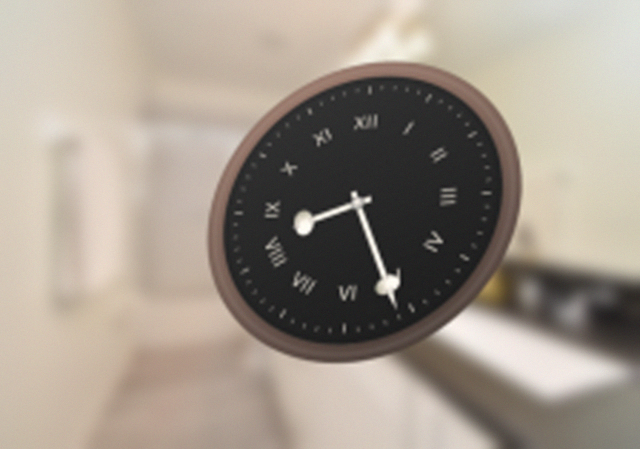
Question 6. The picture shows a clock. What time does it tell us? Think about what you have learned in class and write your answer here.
8:26
